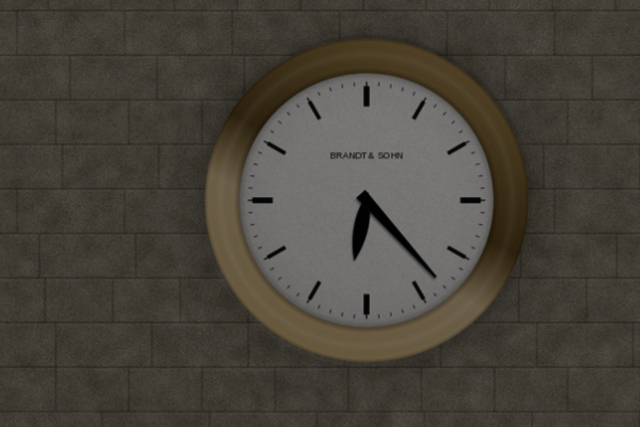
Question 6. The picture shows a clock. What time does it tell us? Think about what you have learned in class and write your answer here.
6:23
